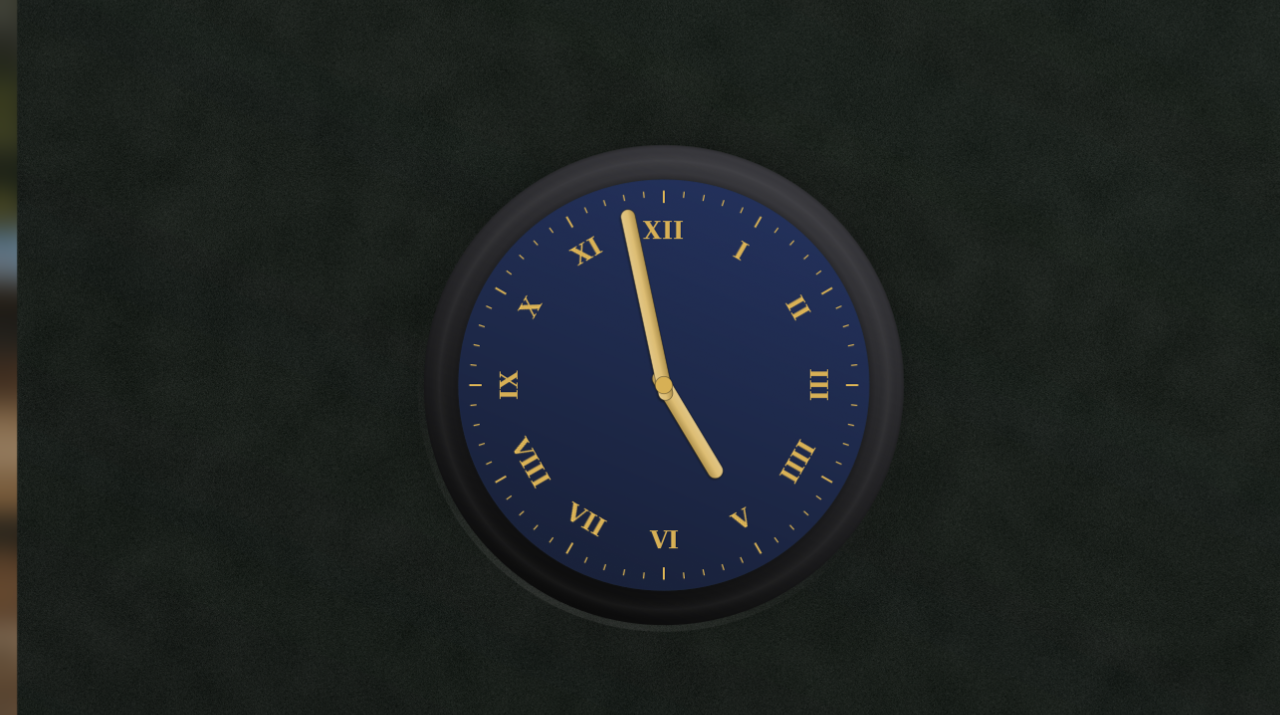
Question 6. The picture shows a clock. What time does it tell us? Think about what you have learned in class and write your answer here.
4:58
